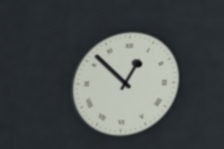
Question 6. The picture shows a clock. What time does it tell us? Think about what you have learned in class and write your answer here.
12:52
